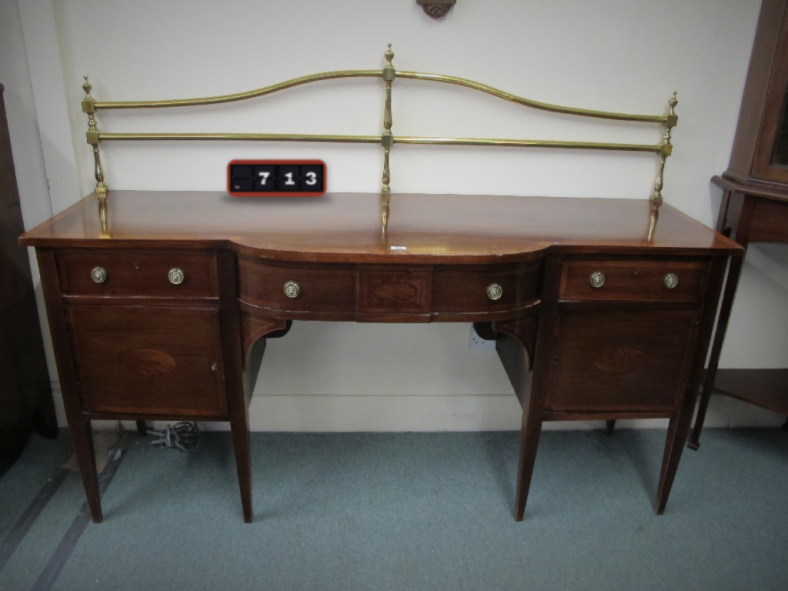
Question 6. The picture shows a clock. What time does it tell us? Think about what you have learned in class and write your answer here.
7:13
